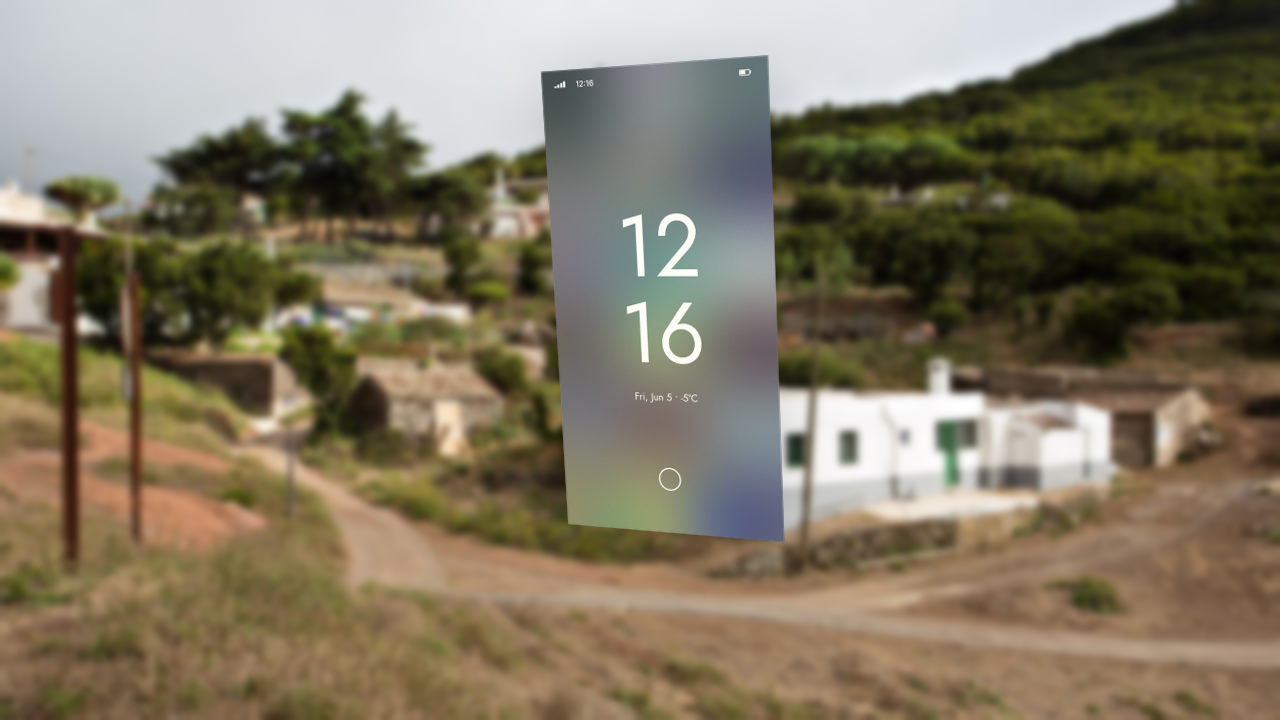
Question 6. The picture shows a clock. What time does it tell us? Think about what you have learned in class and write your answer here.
12:16
